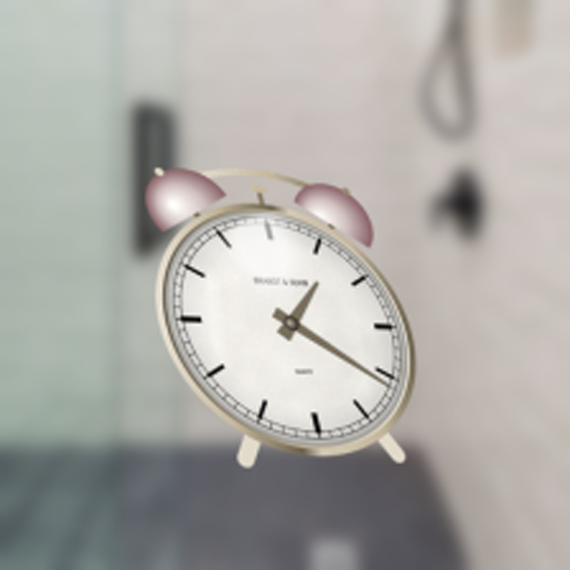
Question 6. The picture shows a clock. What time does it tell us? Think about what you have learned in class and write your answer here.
1:21
